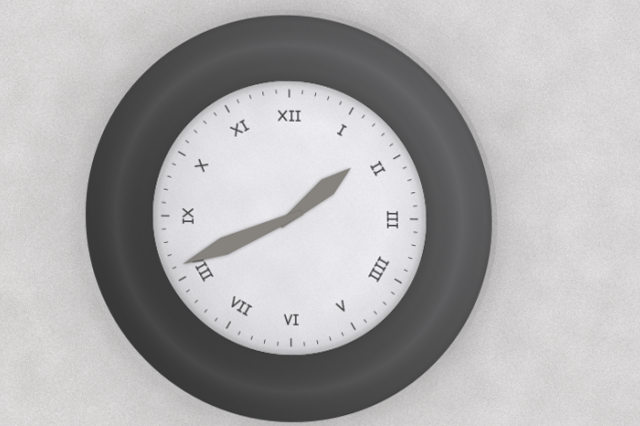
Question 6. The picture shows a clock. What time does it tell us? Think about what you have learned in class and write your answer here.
1:41
